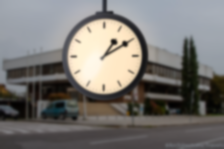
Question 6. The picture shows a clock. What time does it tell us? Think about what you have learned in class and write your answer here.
1:10
